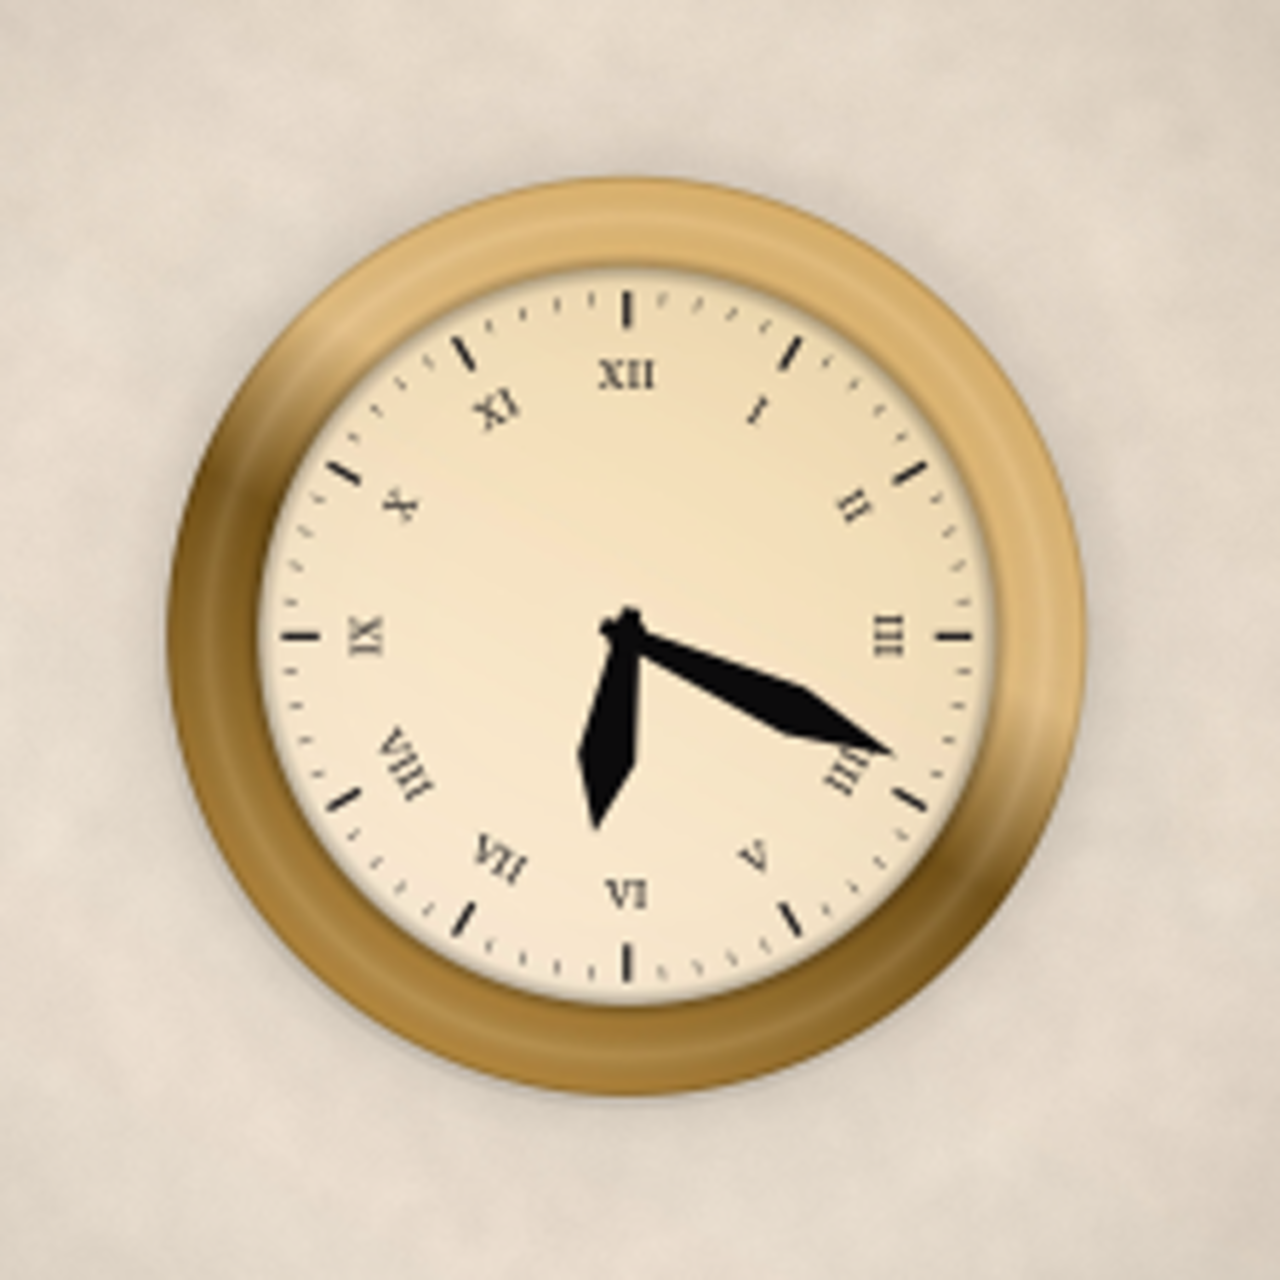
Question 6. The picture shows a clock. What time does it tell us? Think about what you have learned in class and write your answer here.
6:19
